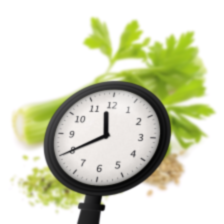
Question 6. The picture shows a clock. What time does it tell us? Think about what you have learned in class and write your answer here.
11:40
